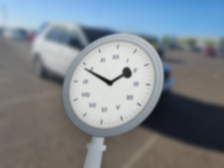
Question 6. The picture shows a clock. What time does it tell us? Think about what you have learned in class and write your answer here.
1:49
